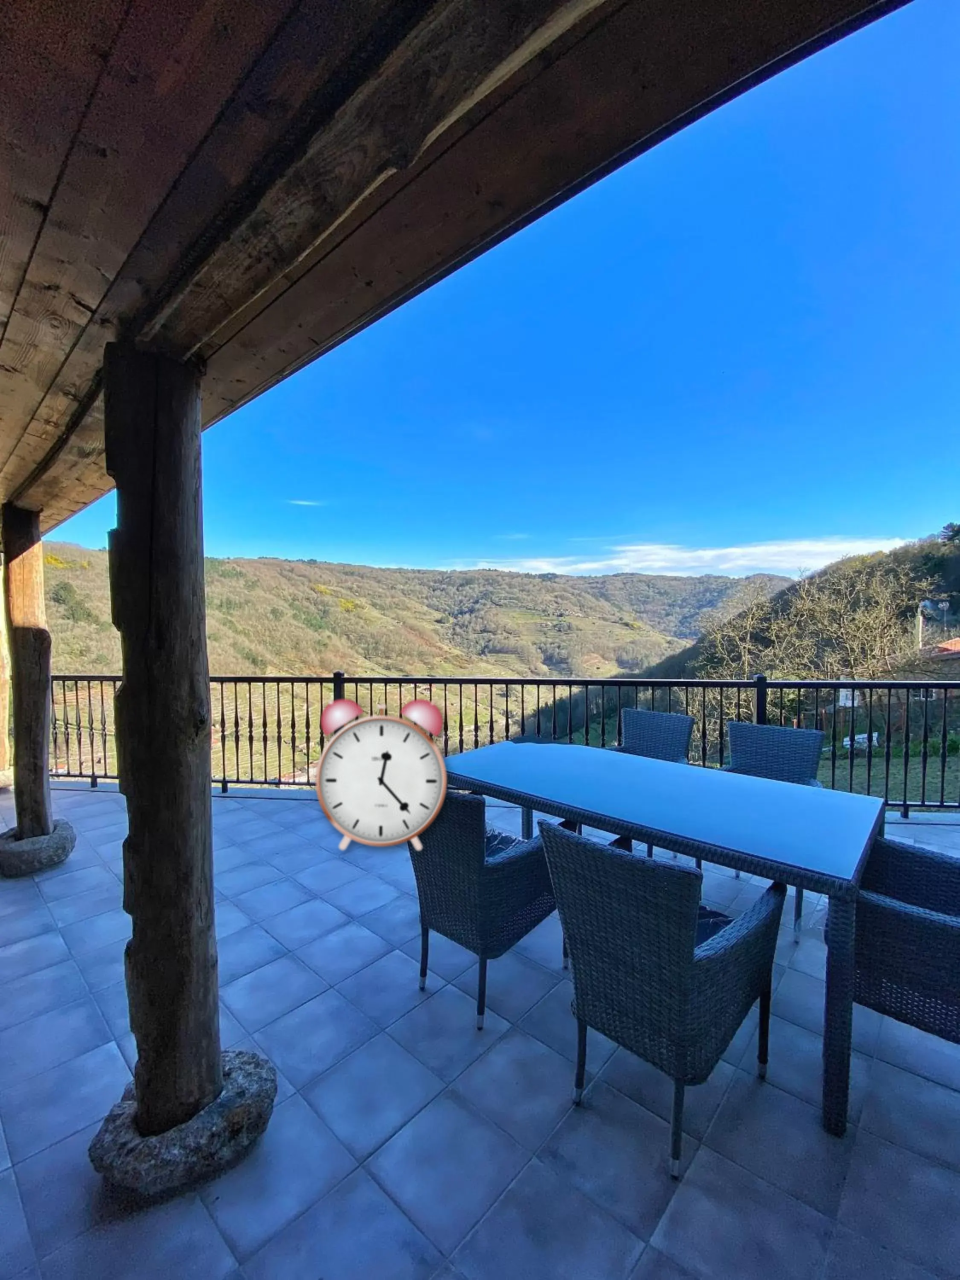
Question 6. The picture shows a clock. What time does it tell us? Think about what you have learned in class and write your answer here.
12:23
